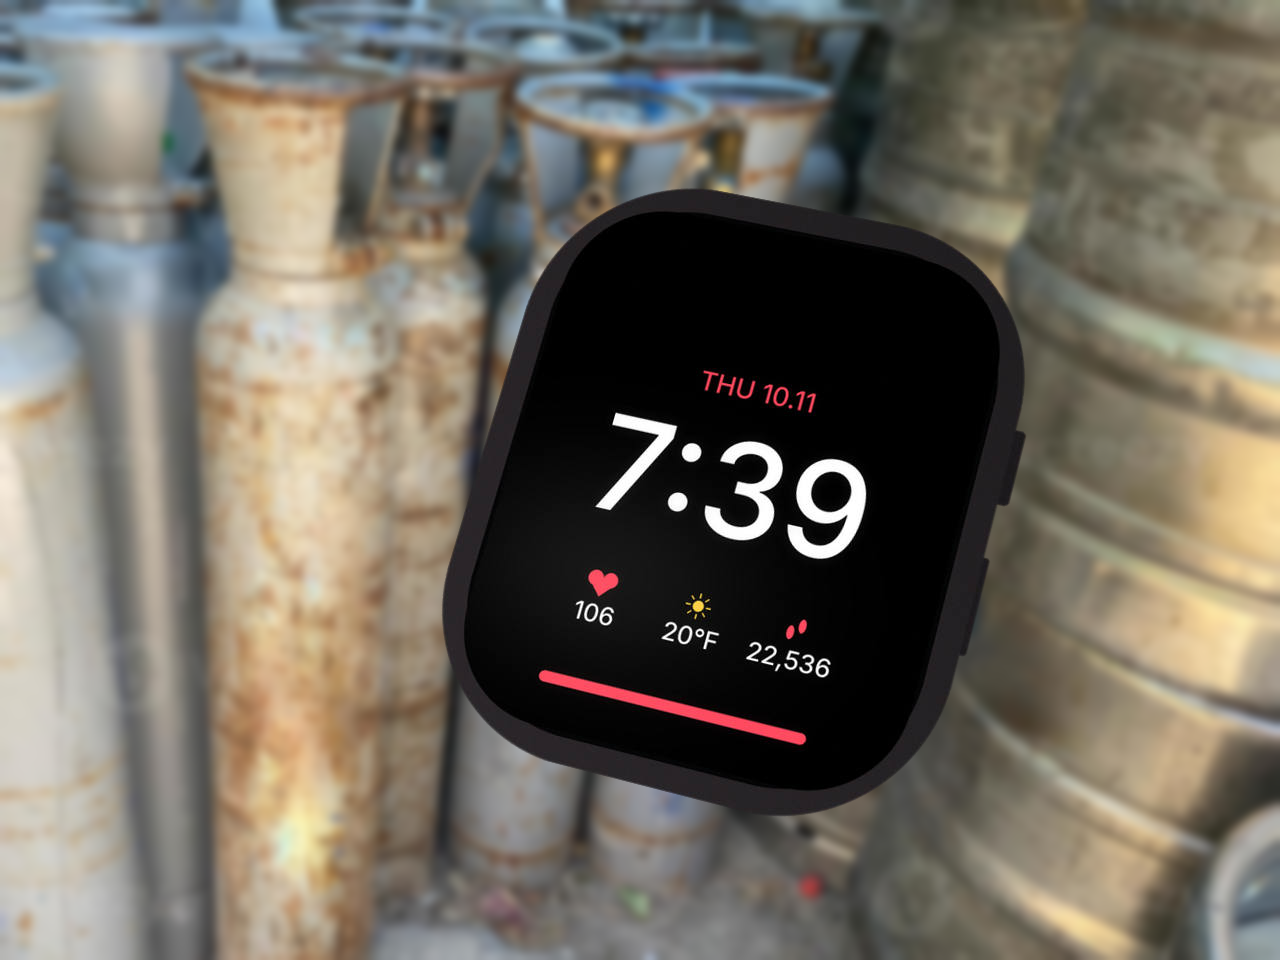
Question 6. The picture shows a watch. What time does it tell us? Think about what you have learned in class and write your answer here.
7:39
